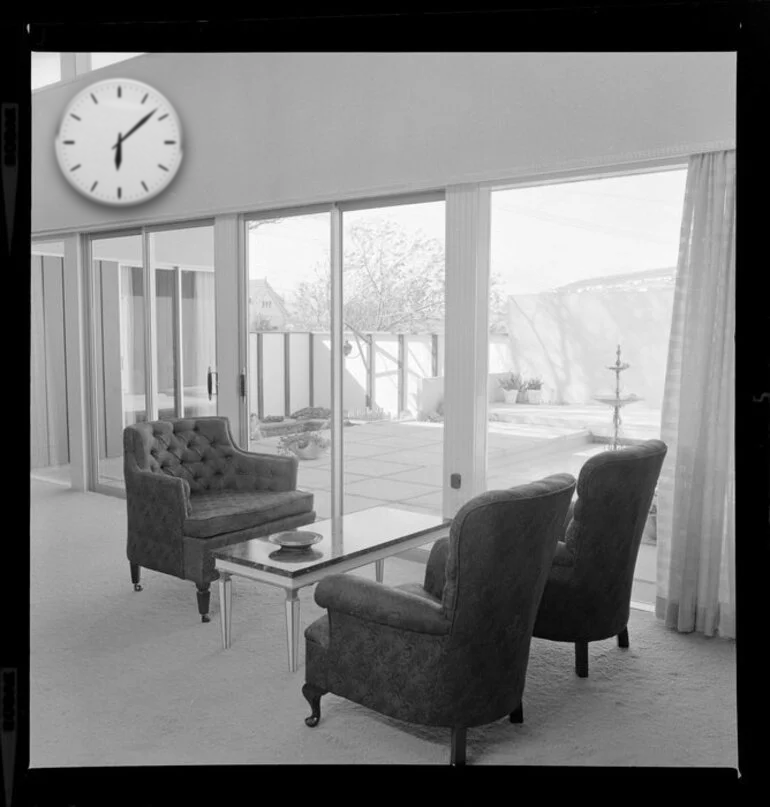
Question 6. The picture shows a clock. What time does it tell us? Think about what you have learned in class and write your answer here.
6:08
